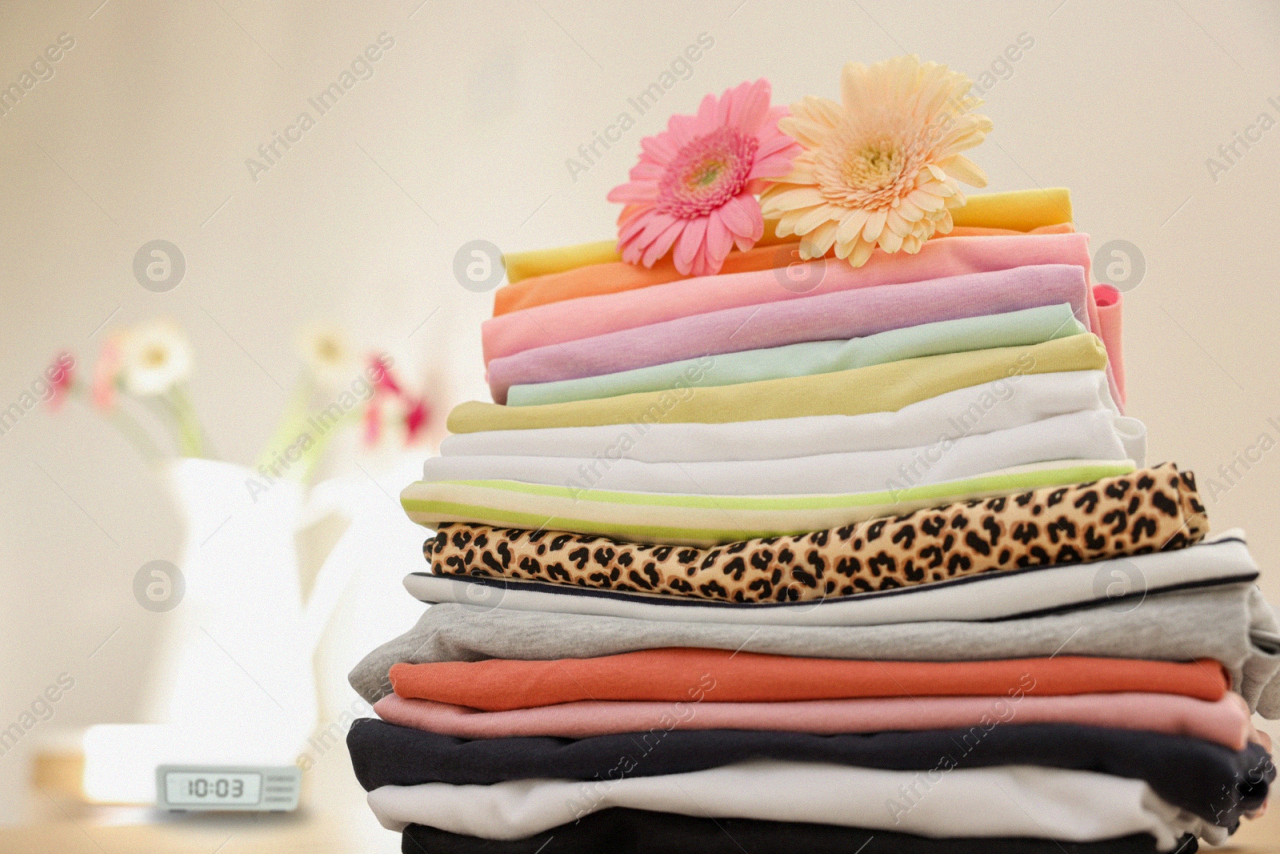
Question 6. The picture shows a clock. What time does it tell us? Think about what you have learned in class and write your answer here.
10:03
